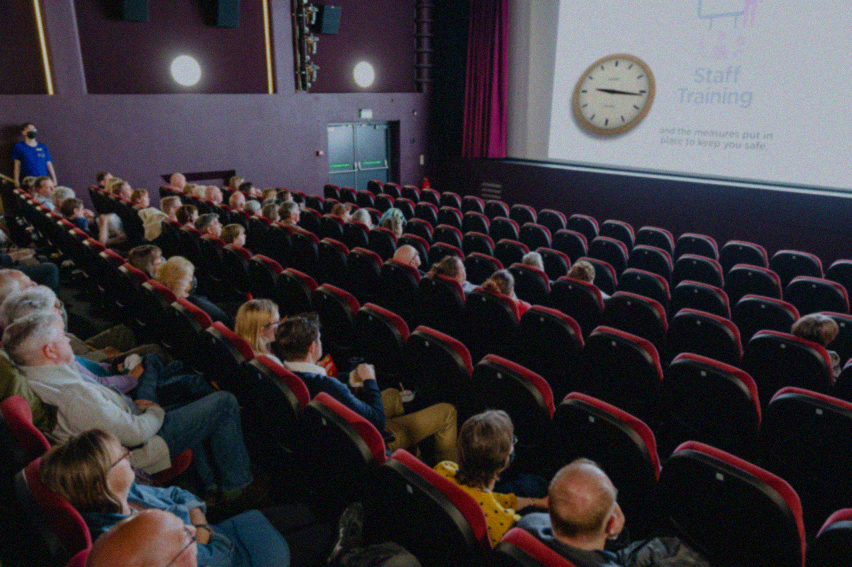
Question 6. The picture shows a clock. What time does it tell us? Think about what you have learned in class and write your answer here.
9:16
